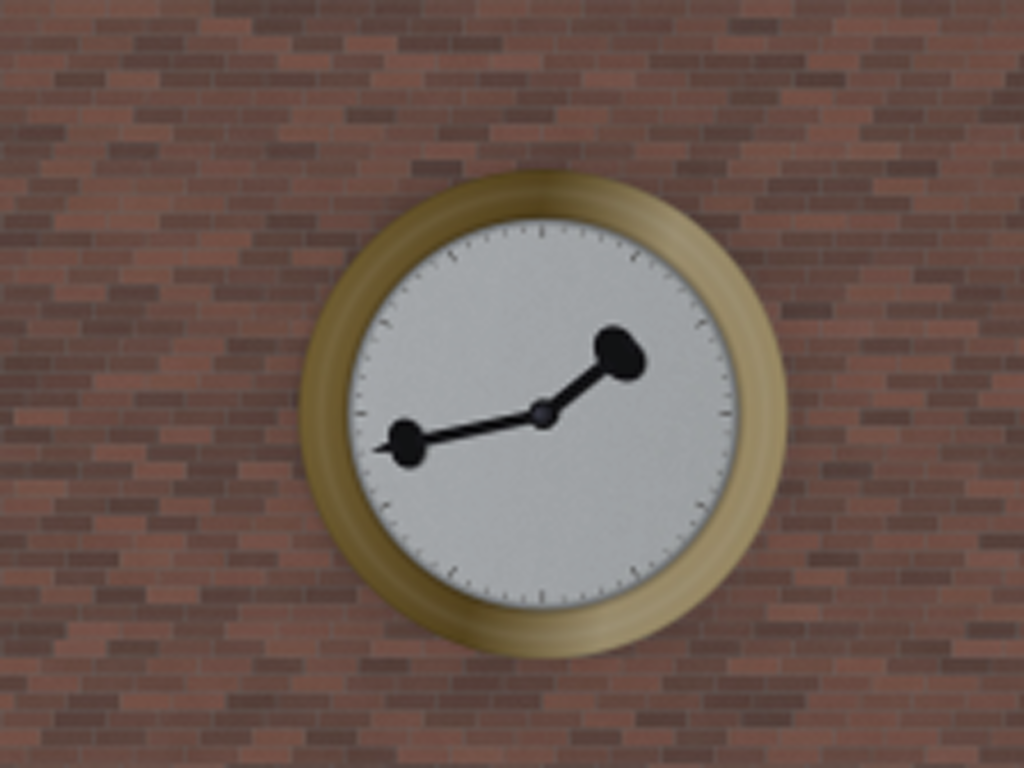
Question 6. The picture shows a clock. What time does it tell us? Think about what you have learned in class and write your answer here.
1:43
